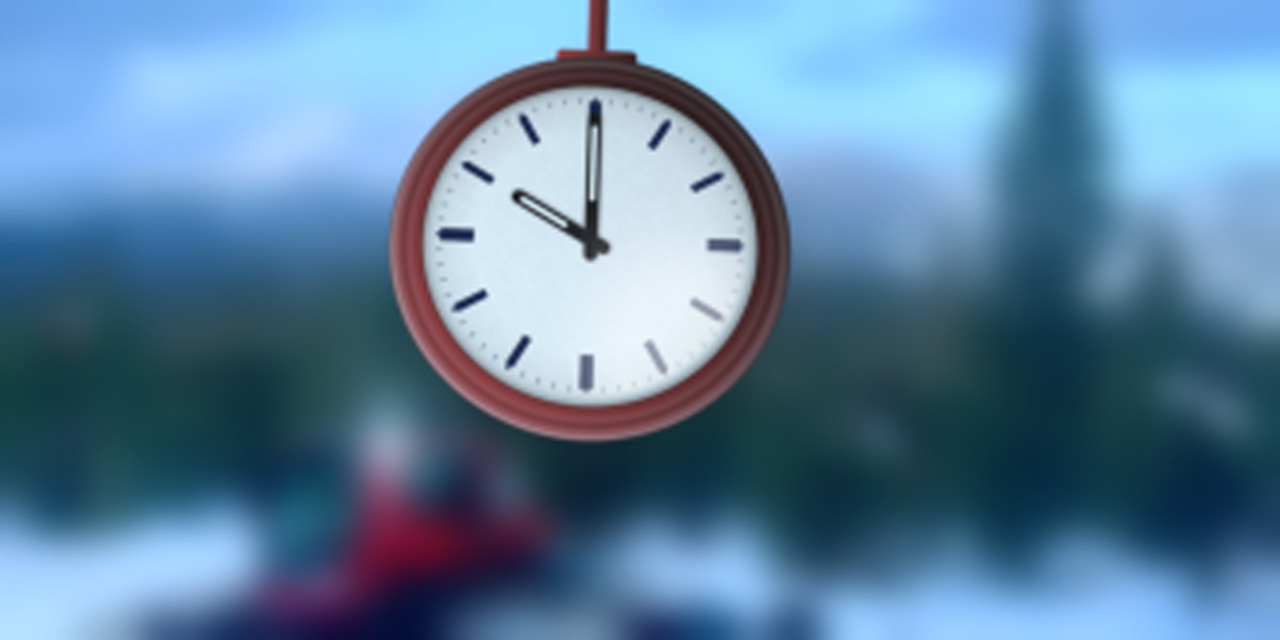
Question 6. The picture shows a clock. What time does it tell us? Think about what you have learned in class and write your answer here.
10:00
